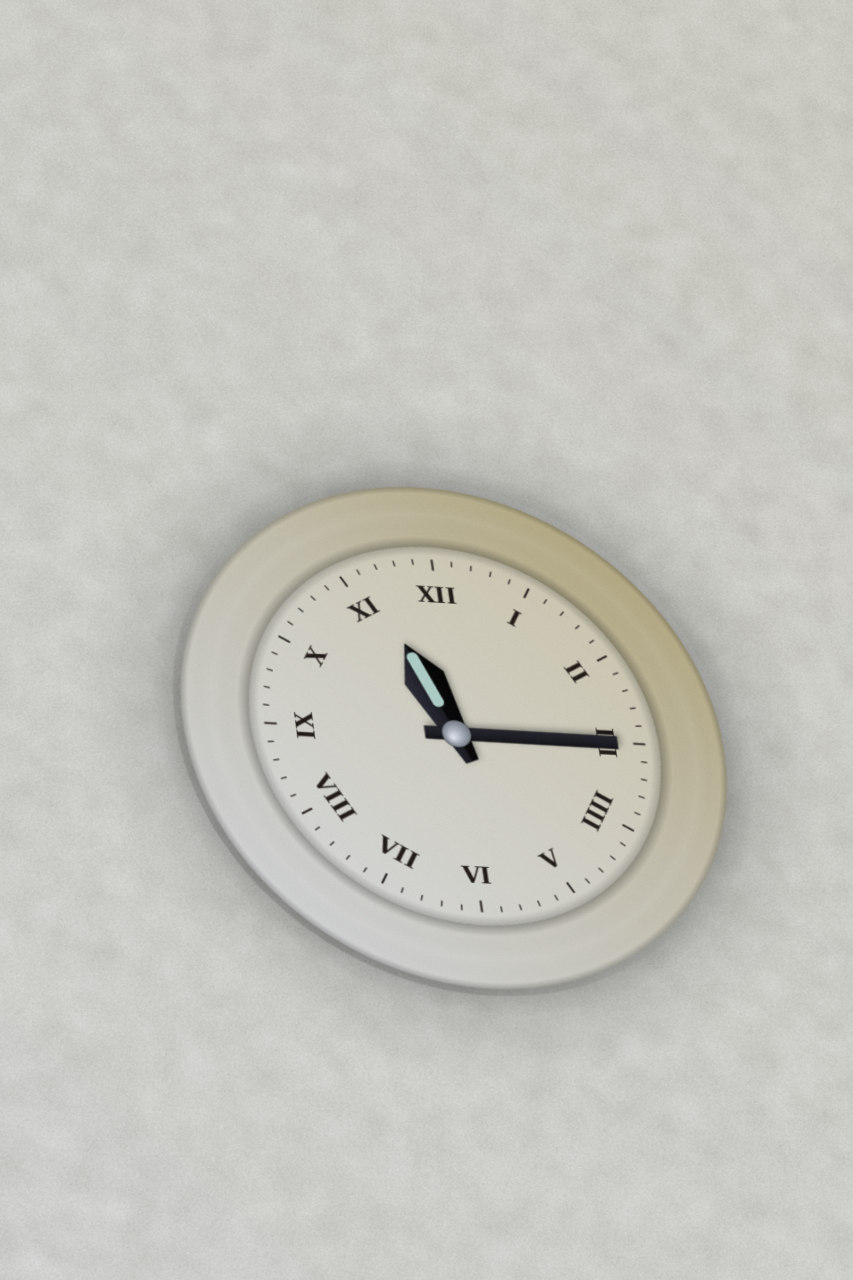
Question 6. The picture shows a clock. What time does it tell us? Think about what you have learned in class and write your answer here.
11:15
